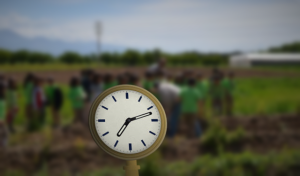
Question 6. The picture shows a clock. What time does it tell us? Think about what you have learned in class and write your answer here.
7:12
